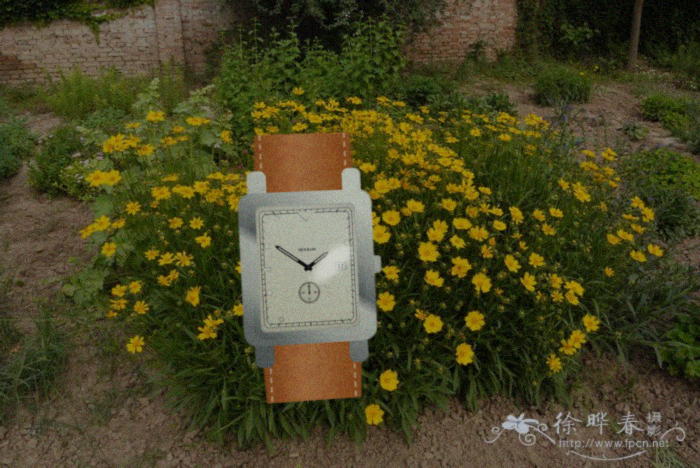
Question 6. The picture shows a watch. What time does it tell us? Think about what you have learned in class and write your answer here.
1:51
